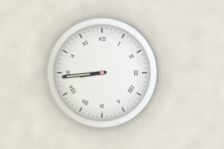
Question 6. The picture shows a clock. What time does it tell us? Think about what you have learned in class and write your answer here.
8:44
